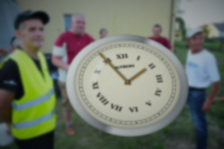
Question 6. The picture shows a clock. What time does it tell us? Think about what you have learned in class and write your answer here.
1:55
